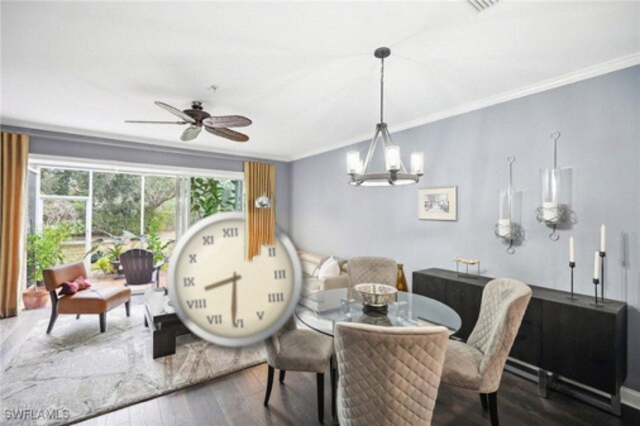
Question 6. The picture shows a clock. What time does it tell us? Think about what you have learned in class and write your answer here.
8:31
